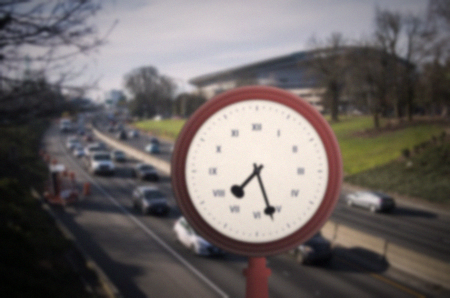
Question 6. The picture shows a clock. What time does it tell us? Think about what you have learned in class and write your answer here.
7:27
